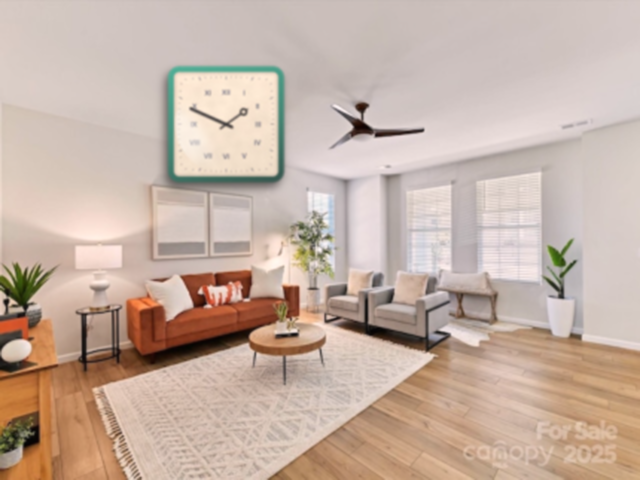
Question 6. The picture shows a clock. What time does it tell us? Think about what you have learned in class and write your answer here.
1:49
